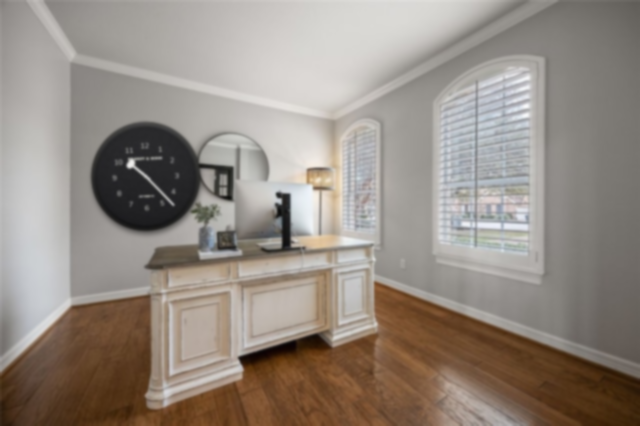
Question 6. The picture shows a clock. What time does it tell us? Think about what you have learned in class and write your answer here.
10:23
